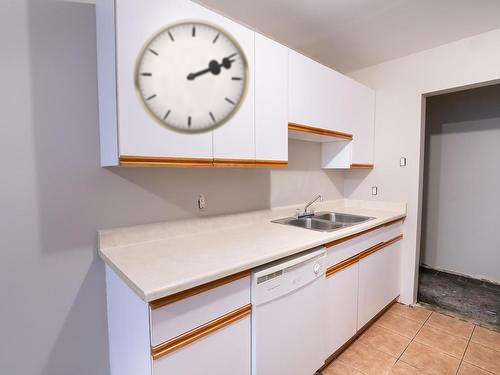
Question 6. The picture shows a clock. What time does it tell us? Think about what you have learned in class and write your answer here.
2:11
